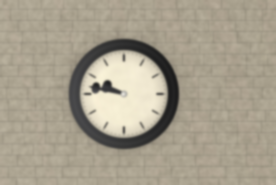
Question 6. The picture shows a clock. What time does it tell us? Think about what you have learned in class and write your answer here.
9:47
